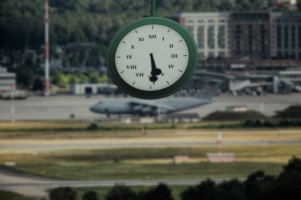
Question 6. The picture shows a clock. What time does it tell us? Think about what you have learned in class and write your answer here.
5:29
